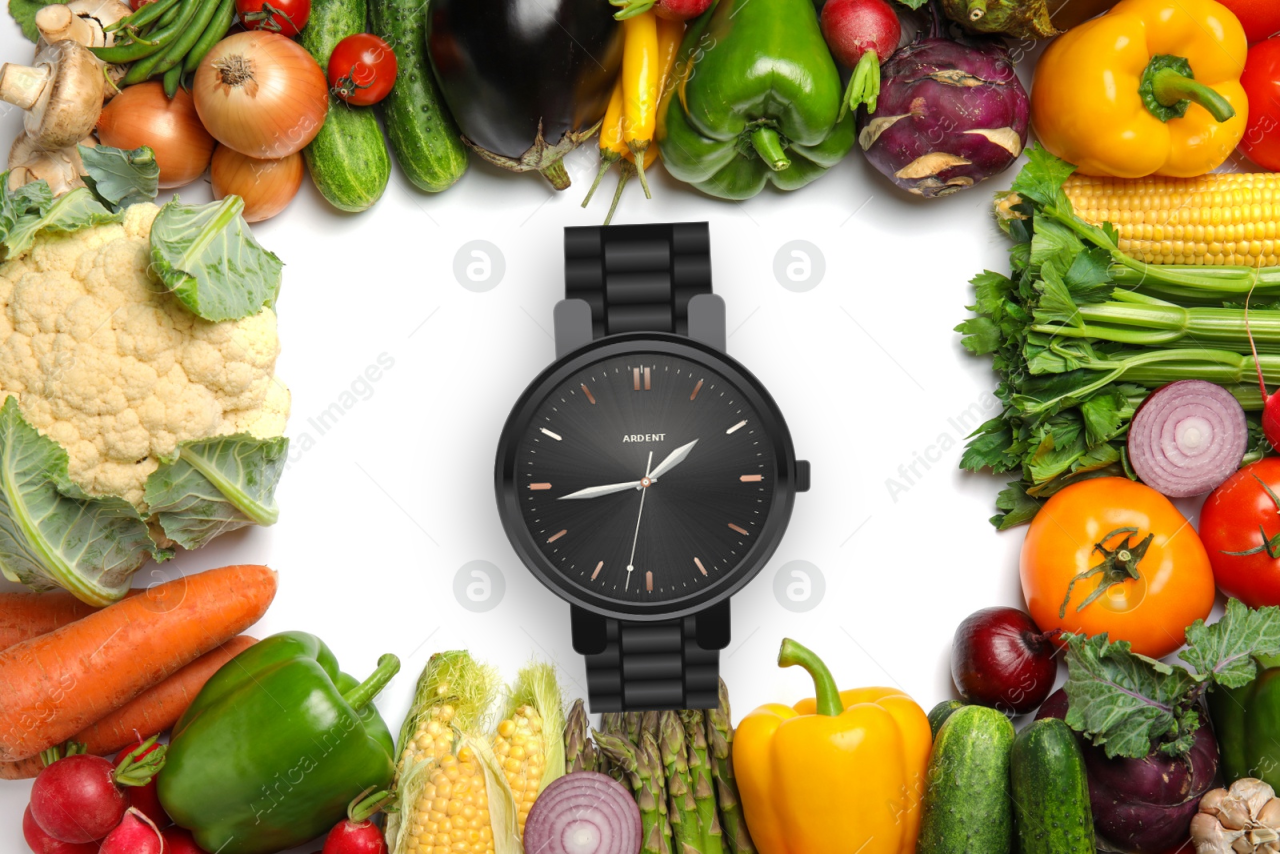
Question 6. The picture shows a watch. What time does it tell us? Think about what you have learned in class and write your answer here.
1:43:32
